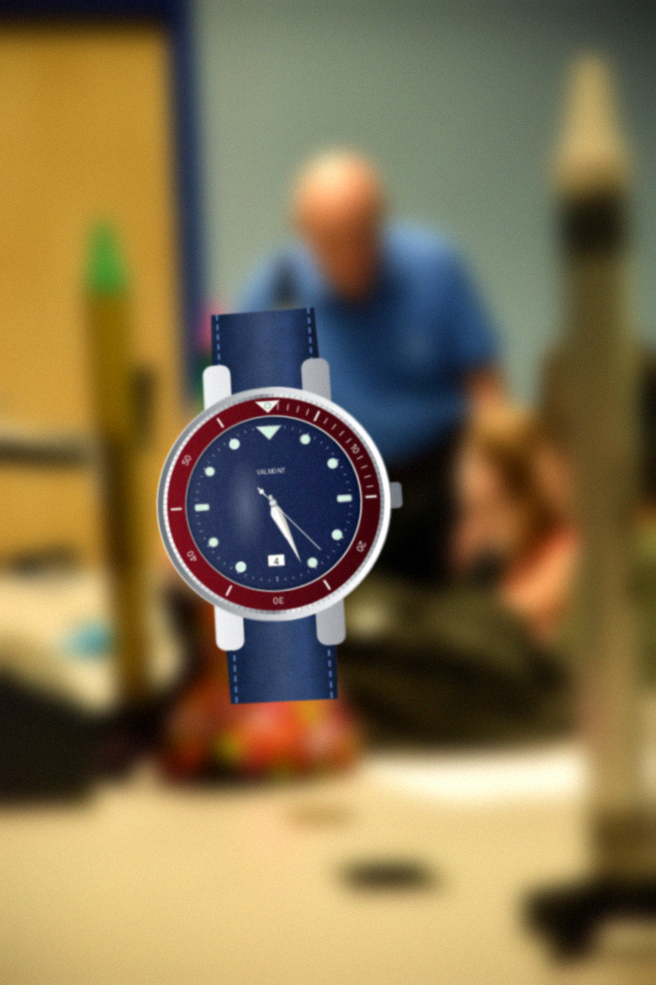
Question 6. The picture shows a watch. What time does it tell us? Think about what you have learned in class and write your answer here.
5:26:23
